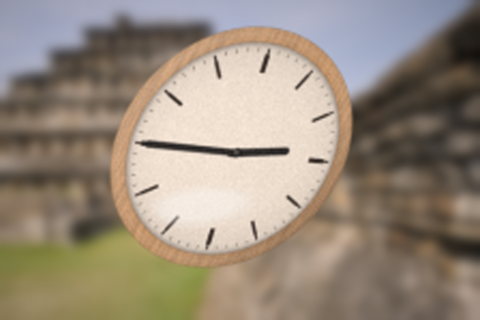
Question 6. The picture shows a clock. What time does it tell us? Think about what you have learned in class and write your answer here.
2:45
